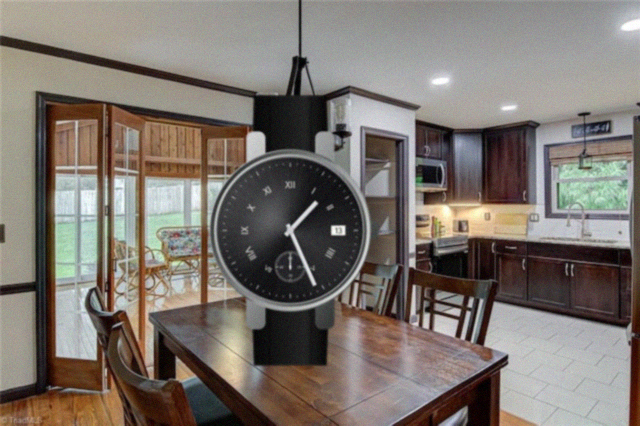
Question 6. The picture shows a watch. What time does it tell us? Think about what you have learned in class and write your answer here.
1:26
